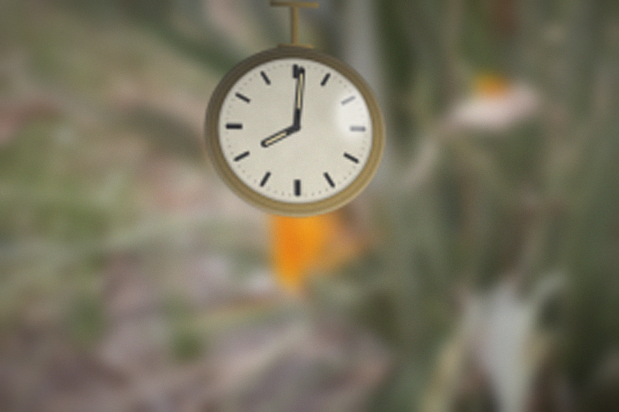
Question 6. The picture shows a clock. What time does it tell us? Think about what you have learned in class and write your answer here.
8:01
